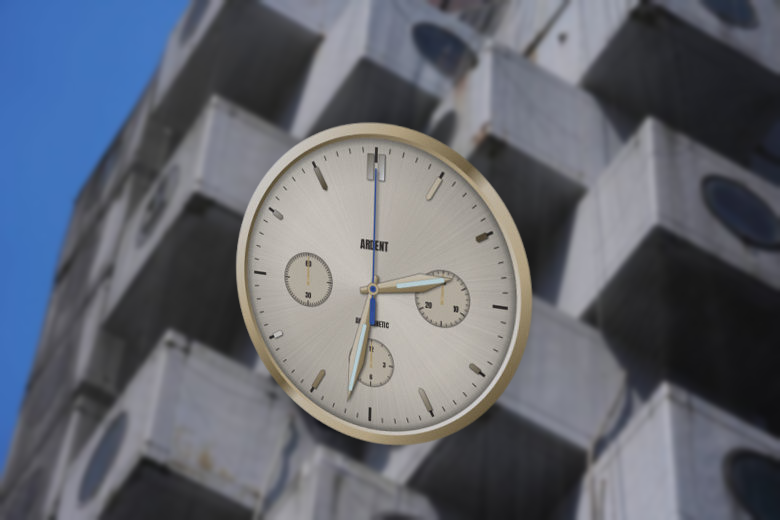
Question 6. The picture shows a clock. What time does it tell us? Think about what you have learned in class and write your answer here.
2:32
